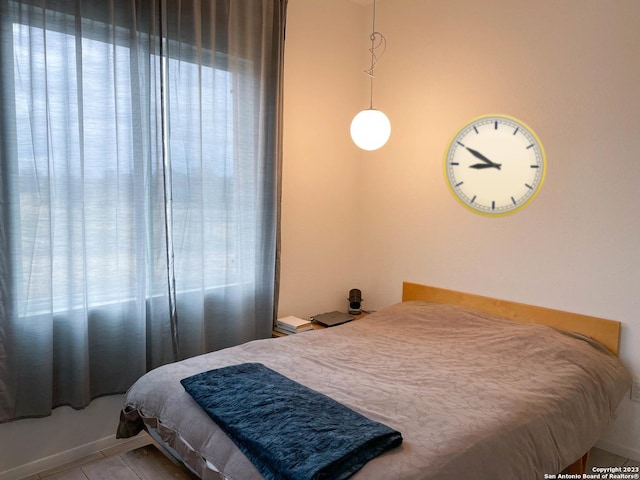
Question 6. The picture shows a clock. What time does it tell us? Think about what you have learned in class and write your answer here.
8:50
